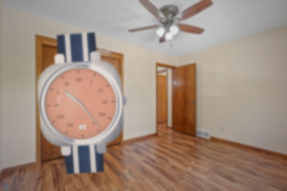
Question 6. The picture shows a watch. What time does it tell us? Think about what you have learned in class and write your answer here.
10:24
